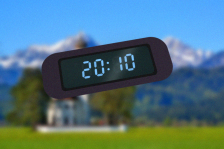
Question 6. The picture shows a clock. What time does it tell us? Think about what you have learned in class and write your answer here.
20:10
